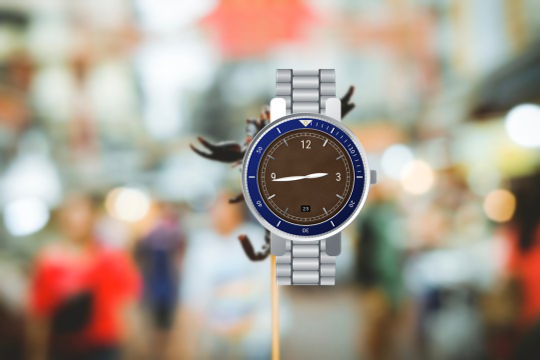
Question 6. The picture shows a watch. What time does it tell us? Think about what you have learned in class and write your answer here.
2:44
